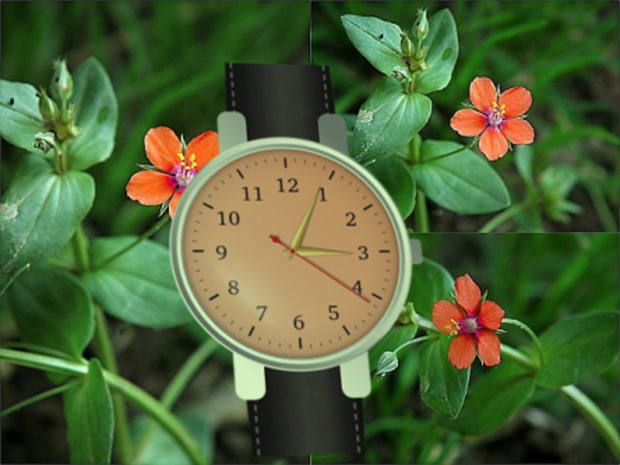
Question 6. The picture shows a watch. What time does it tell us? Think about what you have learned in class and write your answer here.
3:04:21
